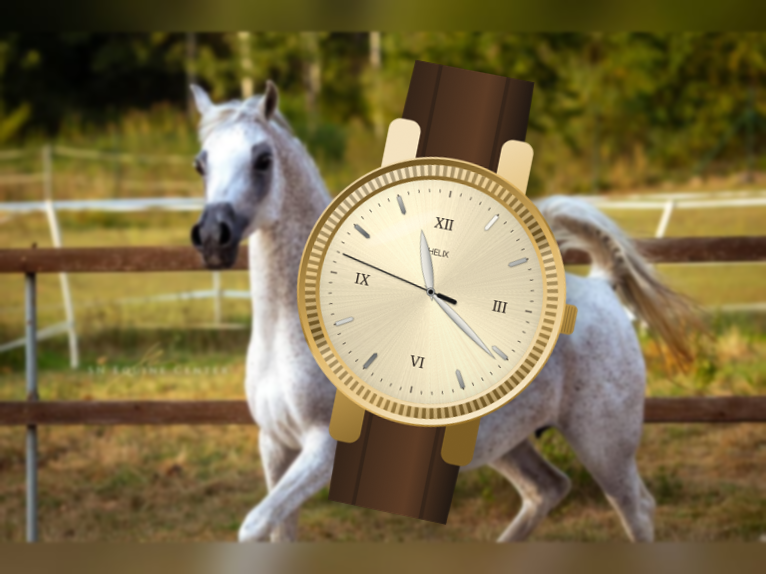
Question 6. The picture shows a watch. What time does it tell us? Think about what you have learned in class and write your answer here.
11:20:47
